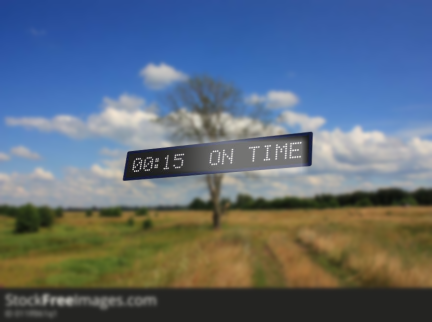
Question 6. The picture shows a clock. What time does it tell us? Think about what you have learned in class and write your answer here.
0:15
